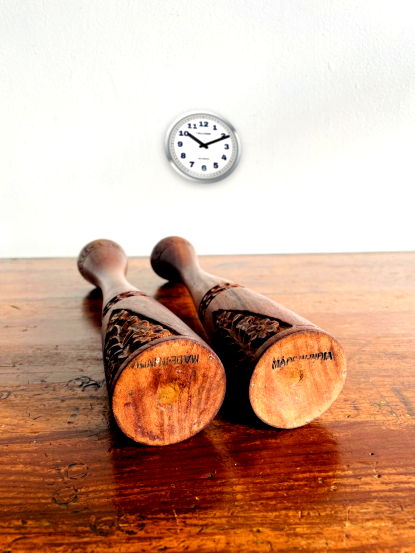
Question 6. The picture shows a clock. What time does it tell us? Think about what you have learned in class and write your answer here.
10:11
